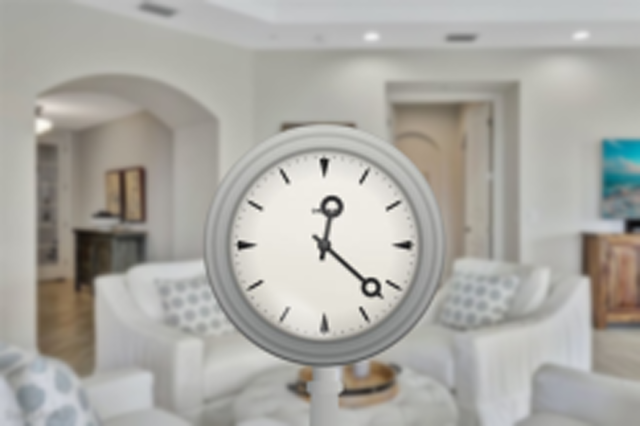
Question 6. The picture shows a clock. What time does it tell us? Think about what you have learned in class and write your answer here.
12:22
